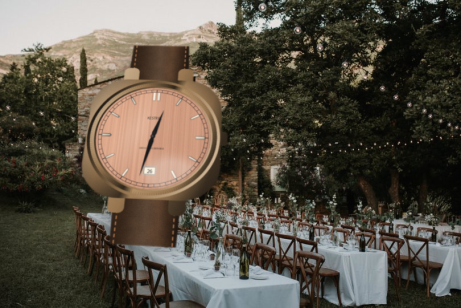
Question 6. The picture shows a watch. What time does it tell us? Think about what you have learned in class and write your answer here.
12:32
